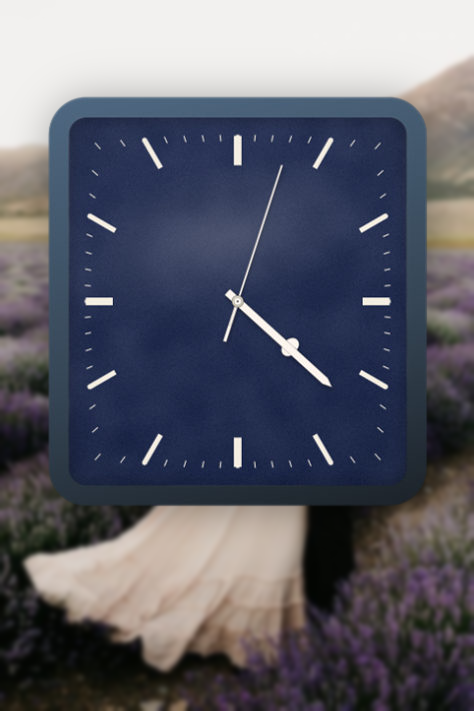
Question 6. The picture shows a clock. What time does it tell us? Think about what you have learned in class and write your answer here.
4:22:03
